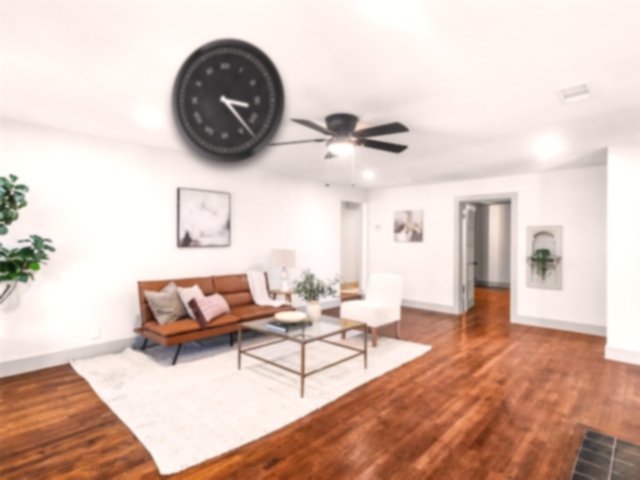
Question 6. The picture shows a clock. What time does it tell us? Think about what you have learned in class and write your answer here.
3:23
